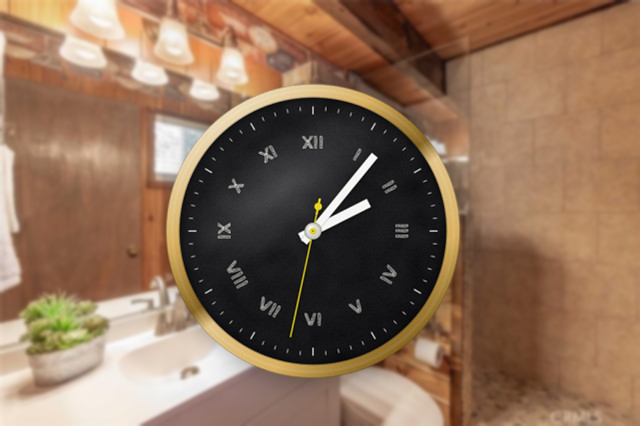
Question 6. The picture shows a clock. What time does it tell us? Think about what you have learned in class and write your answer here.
2:06:32
